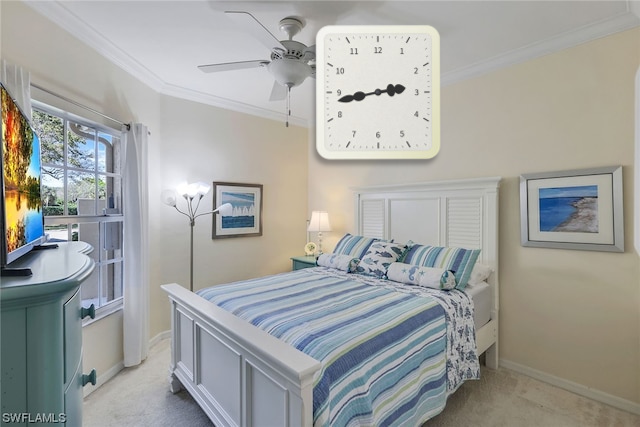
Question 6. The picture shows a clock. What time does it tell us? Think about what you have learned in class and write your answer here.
2:43
